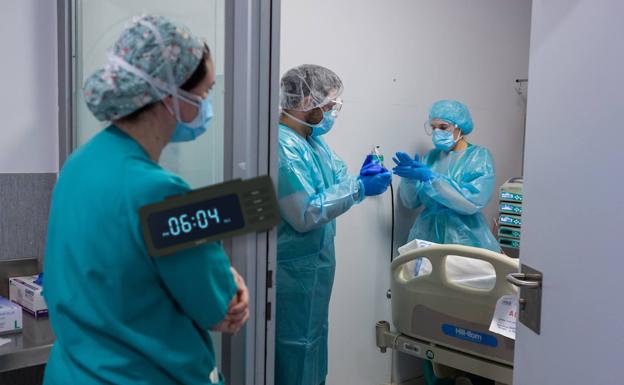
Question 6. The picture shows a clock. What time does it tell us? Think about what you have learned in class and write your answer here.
6:04
